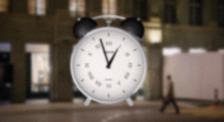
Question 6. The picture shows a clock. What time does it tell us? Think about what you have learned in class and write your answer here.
12:57
